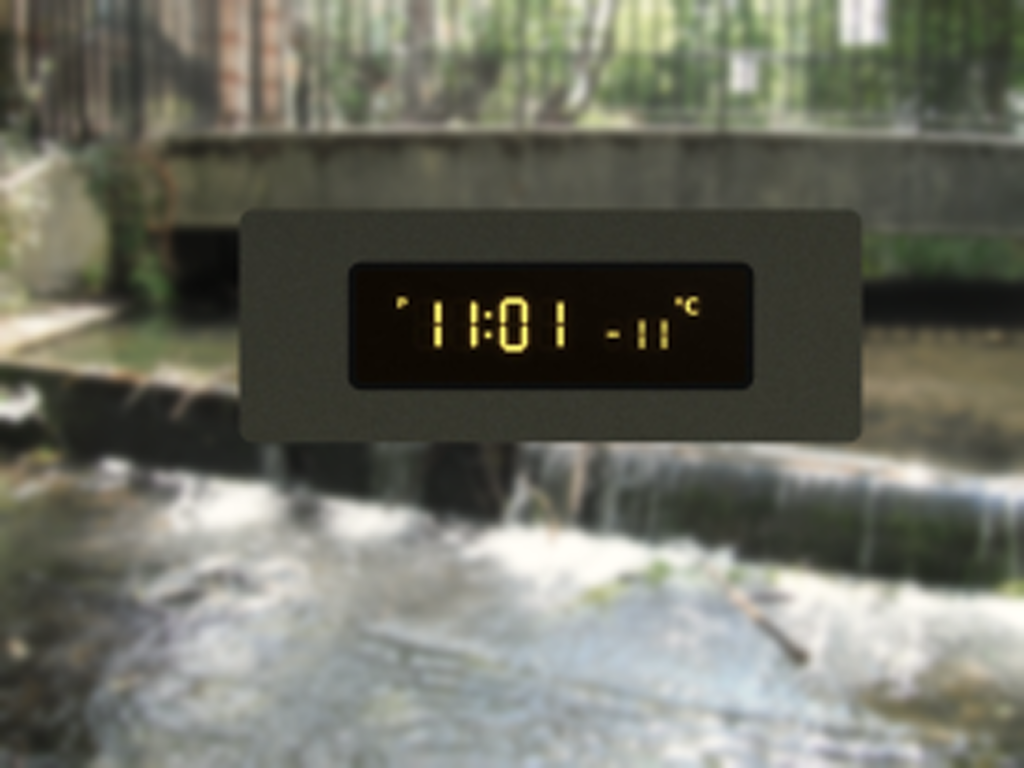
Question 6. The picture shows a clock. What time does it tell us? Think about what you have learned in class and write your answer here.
11:01
